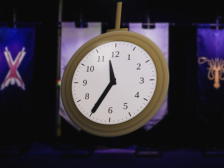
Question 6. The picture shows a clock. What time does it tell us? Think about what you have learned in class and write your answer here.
11:35
